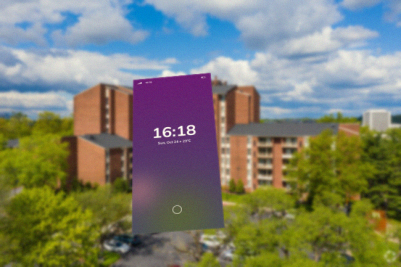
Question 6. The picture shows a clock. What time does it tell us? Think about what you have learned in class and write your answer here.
16:18
